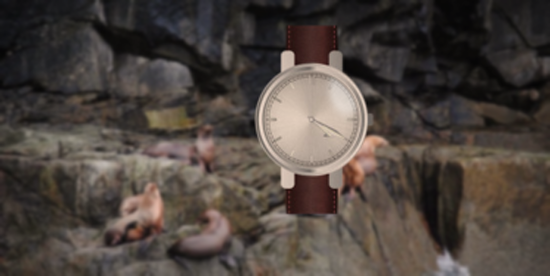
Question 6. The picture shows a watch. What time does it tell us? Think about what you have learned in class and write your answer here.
4:20
